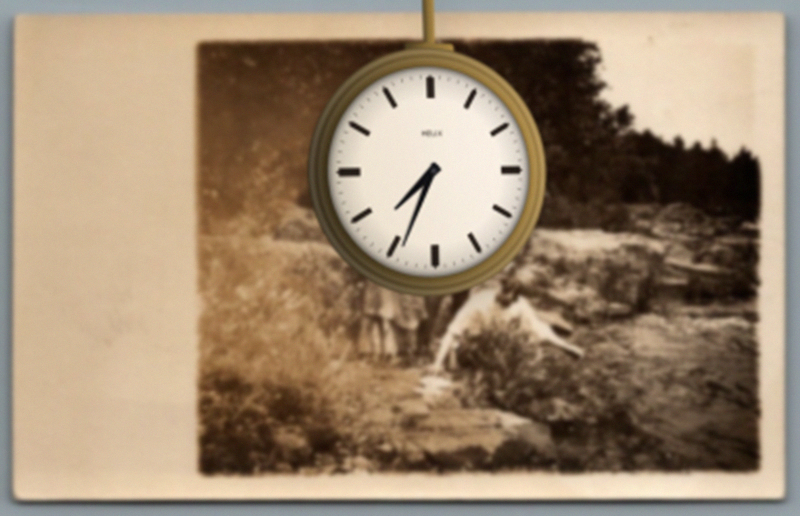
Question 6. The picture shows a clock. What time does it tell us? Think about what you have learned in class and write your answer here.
7:34
